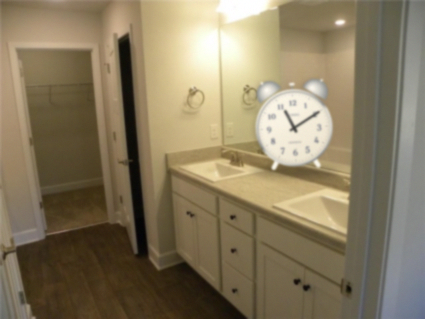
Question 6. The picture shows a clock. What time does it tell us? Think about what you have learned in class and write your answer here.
11:10
